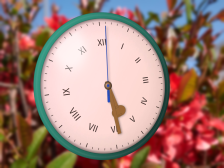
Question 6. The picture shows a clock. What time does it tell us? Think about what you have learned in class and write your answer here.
5:29:01
